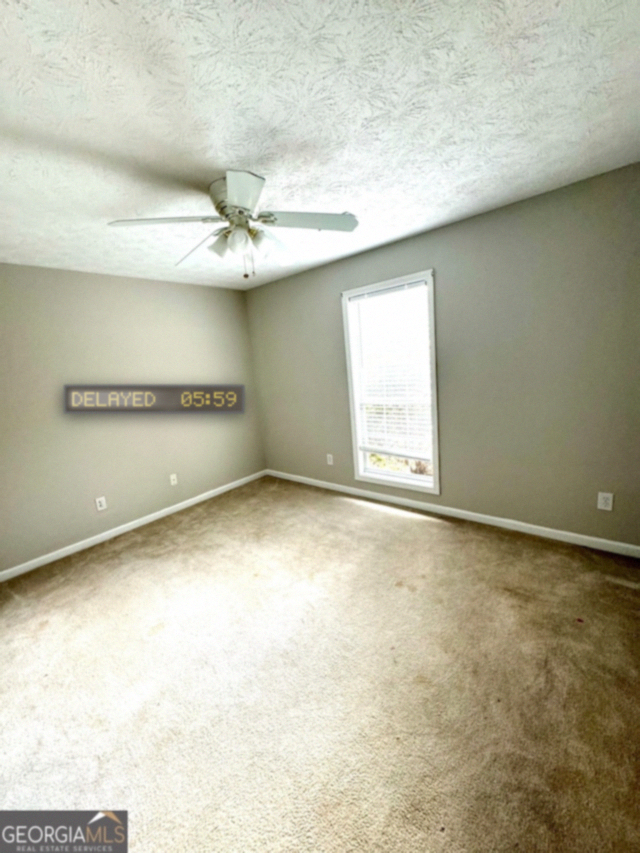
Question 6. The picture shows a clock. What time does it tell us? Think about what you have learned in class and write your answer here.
5:59
